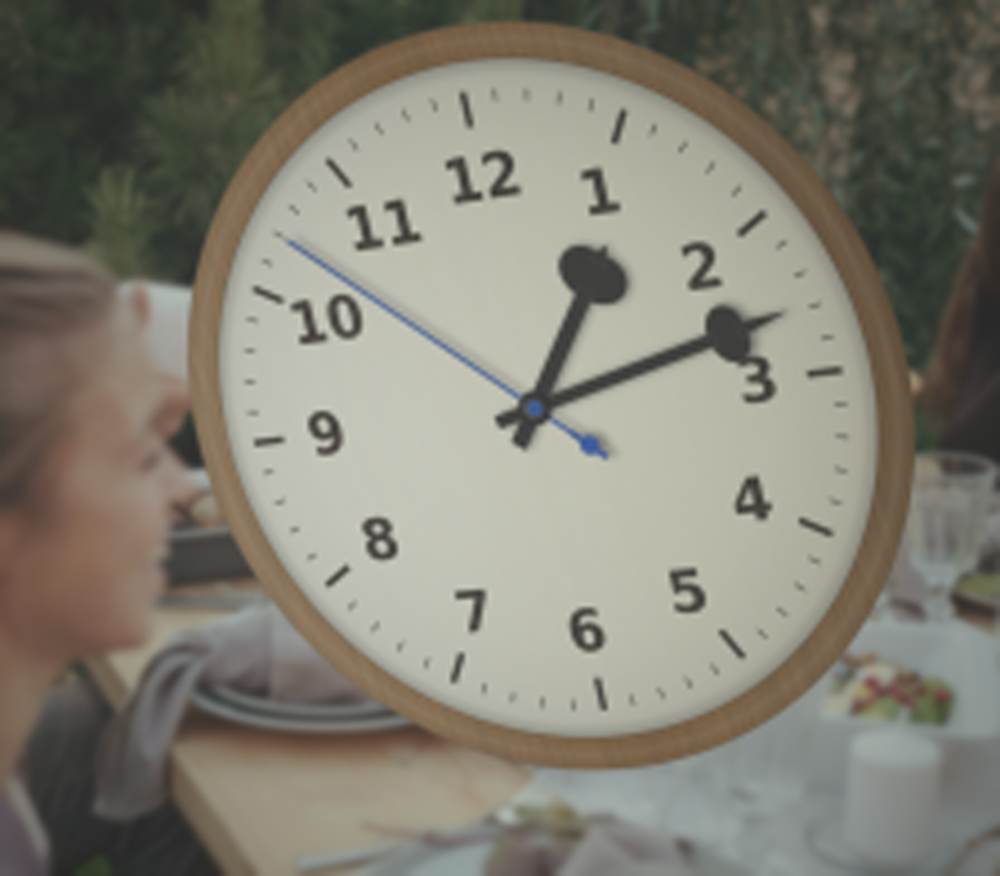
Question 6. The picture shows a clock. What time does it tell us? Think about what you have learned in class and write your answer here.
1:12:52
